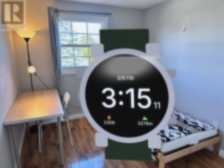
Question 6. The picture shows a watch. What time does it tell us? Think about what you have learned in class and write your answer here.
3:15
